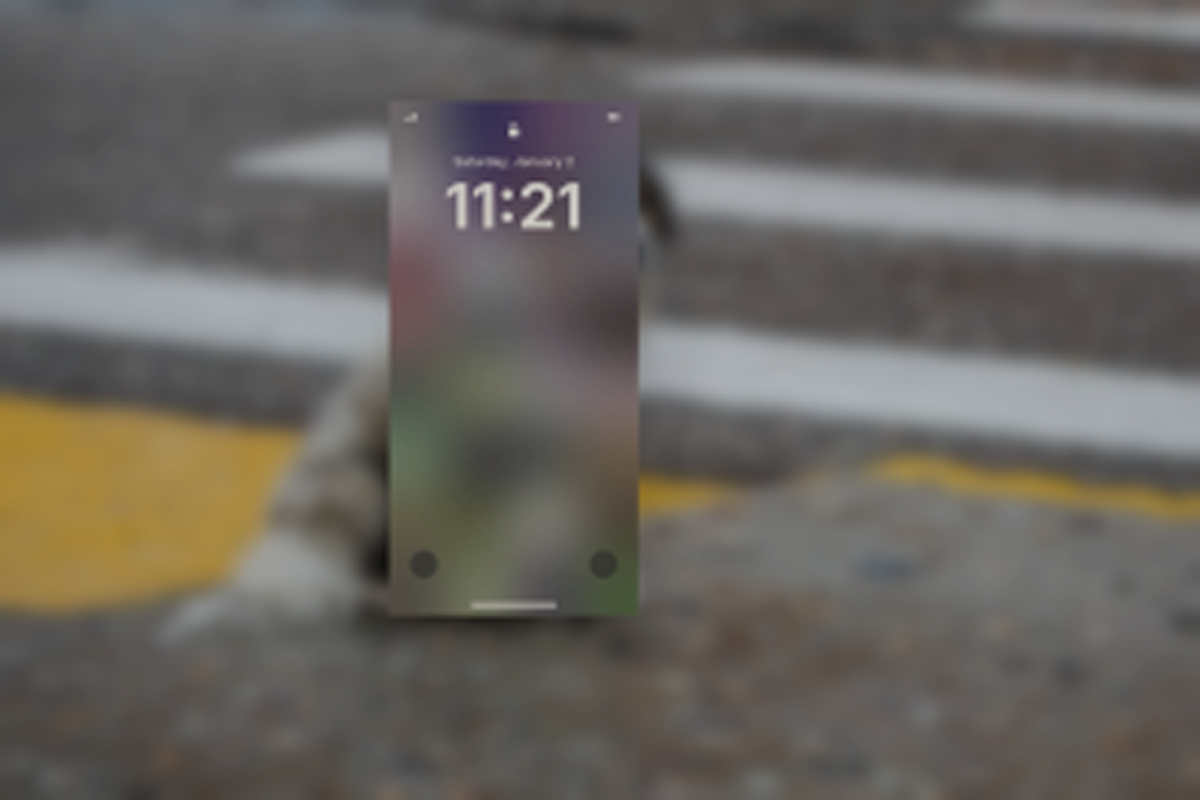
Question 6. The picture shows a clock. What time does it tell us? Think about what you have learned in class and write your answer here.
11:21
